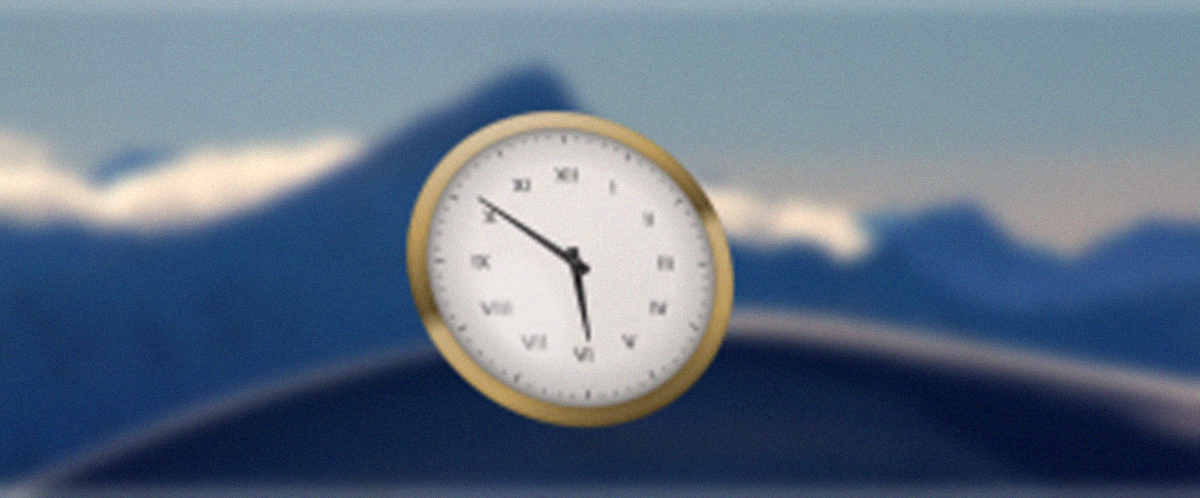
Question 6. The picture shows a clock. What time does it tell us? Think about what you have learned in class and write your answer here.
5:51
